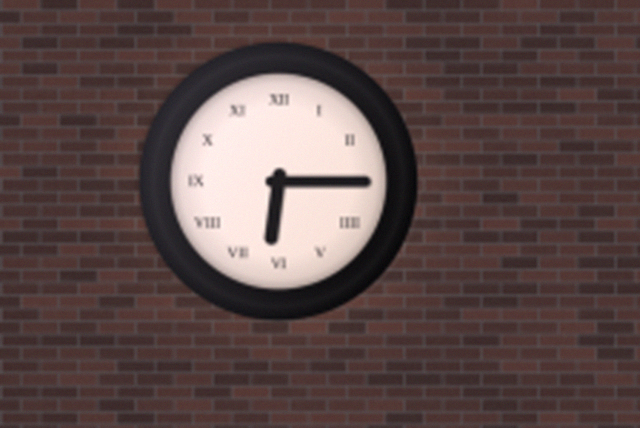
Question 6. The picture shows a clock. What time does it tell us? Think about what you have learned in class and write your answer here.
6:15
